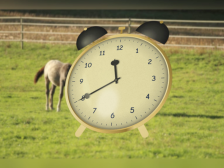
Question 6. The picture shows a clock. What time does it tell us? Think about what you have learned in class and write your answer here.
11:40
